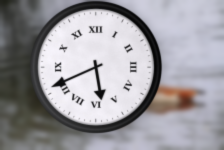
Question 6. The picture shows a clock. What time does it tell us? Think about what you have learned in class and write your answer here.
5:41
